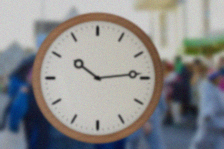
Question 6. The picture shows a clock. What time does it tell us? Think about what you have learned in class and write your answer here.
10:14
